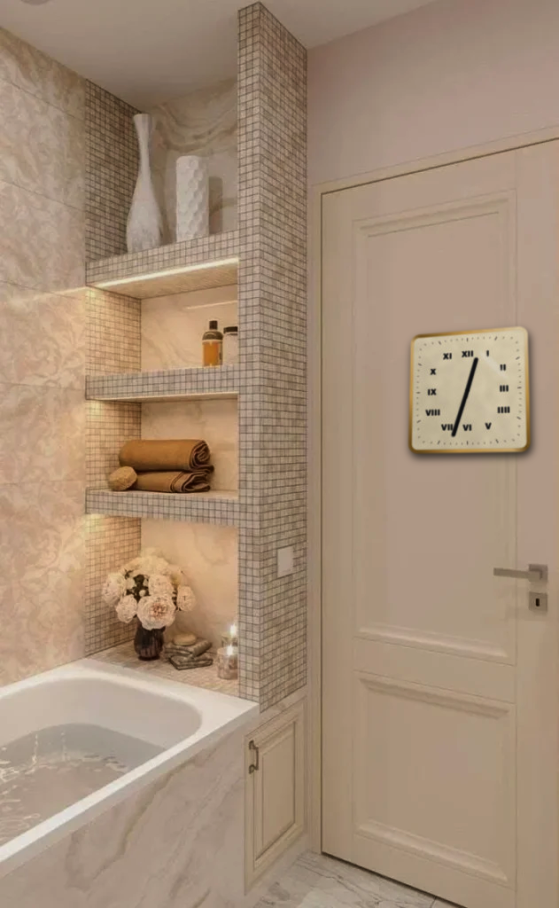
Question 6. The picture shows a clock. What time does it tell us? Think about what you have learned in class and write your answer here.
12:33
